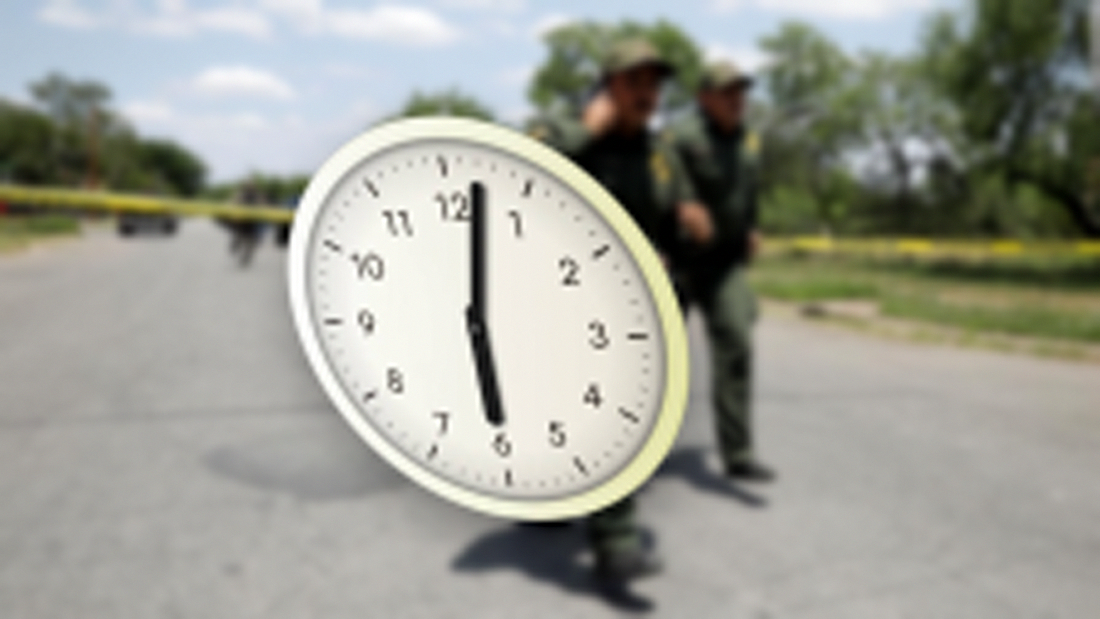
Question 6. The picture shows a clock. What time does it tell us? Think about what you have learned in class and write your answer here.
6:02
